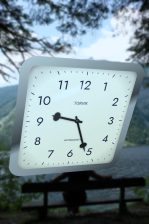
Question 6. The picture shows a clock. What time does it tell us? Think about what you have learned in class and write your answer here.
9:26
